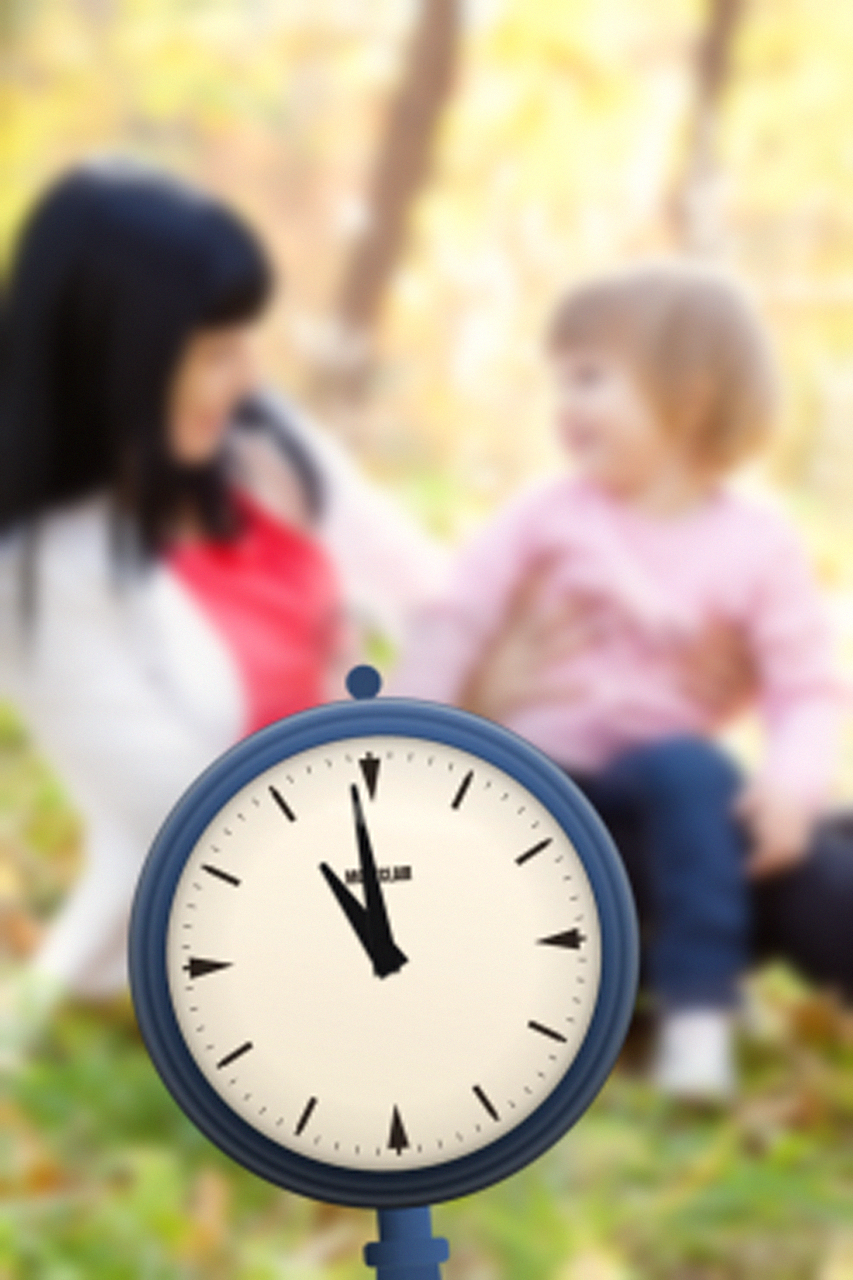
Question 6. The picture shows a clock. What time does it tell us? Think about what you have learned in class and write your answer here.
10:59
